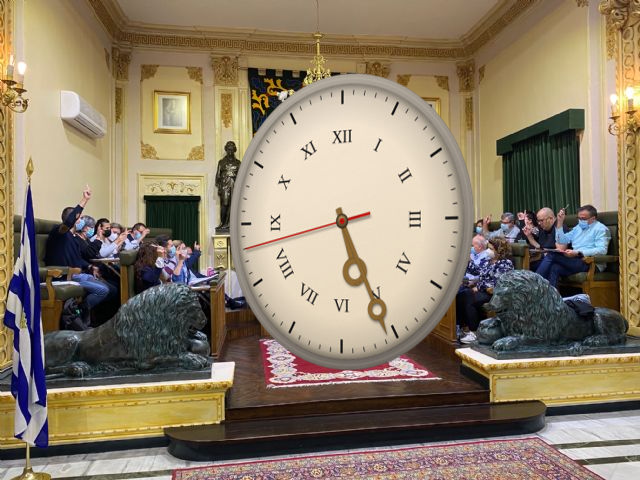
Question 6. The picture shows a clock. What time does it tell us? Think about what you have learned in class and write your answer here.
5:25:43
